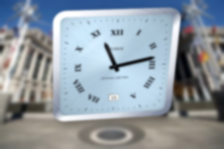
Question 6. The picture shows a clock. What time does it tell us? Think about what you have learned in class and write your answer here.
11:13
